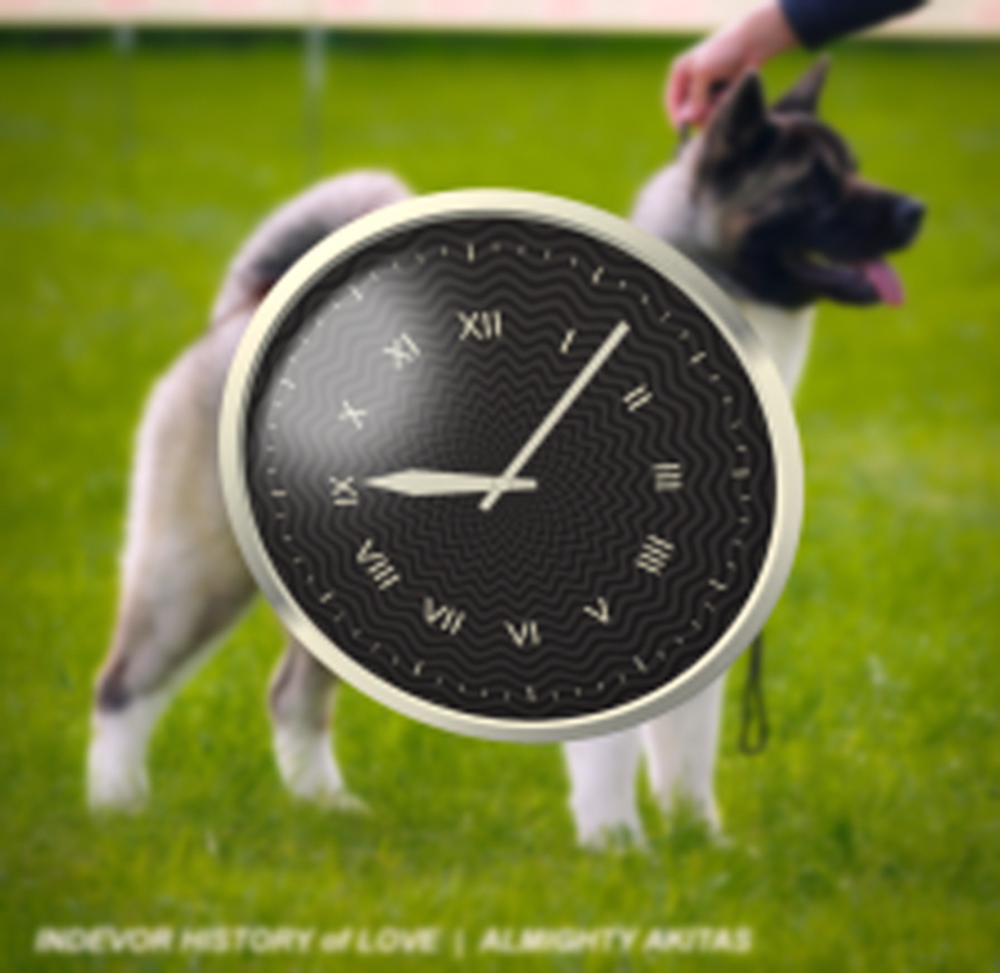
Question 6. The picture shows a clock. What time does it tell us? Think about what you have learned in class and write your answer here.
9:07
